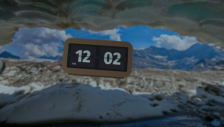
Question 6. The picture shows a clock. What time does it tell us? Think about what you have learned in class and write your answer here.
12:02
